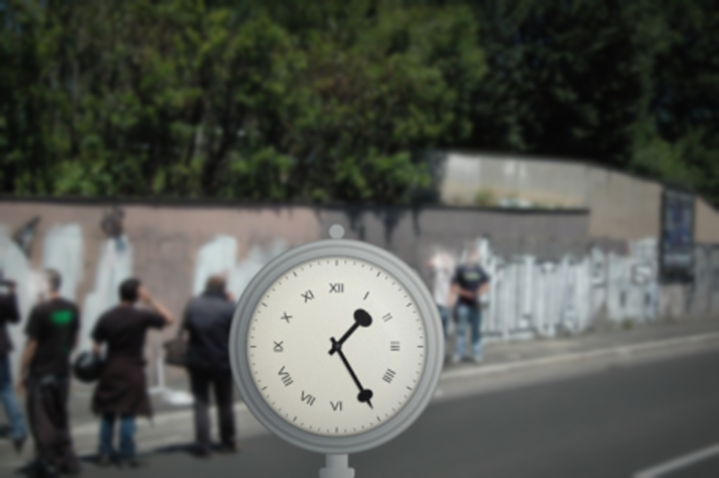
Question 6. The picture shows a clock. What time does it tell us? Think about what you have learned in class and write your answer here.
1:25
